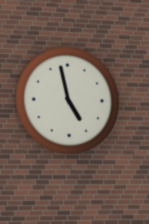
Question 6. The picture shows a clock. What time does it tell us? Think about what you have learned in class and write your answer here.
4:58
